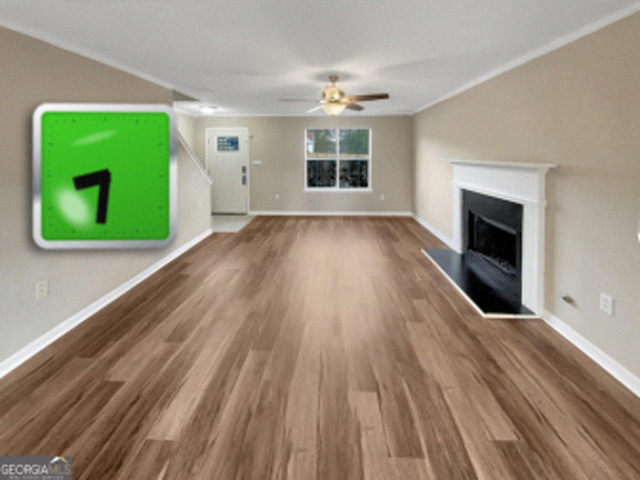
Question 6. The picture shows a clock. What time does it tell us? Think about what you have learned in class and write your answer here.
8:31
